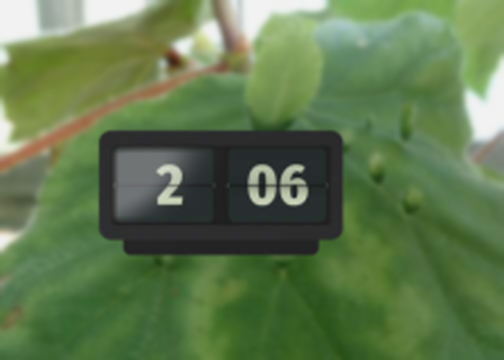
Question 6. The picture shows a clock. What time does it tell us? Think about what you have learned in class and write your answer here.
2:06
